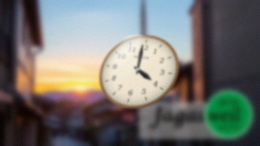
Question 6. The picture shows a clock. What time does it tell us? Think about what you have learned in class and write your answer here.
3:59
